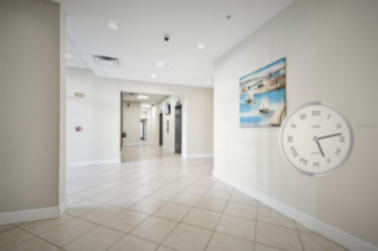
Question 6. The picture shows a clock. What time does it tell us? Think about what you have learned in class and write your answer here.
5:13
